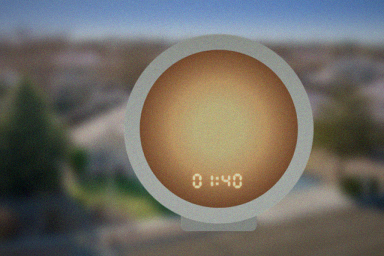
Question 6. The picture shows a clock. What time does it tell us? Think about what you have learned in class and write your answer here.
1:40
